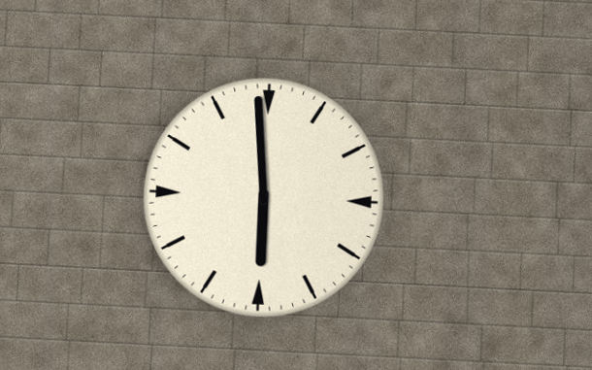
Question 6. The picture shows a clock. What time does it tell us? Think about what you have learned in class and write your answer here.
5:59
